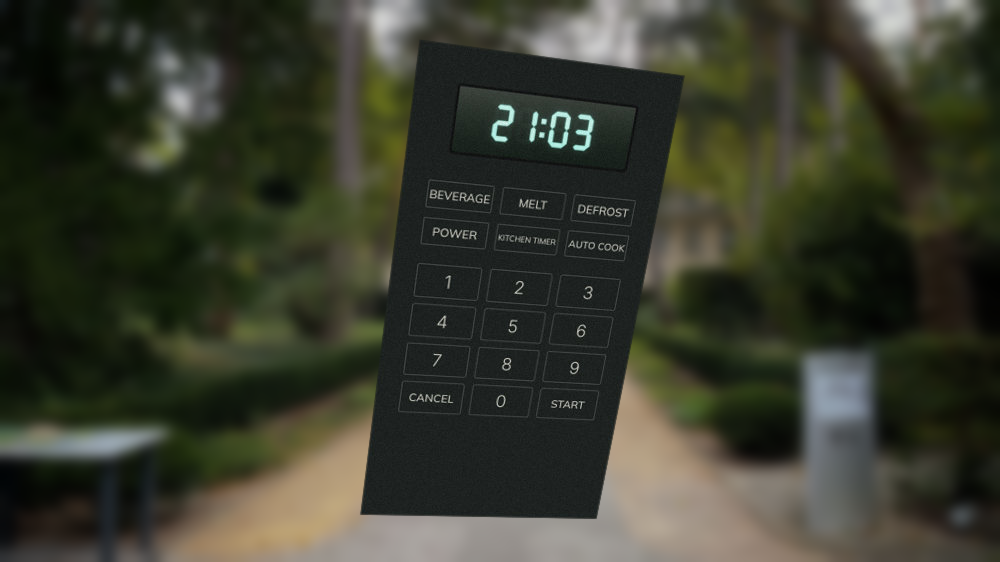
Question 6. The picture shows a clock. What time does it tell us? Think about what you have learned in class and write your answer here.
21:03
